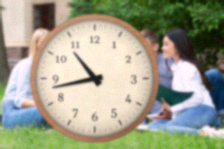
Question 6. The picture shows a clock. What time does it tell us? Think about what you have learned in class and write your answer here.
10:43
